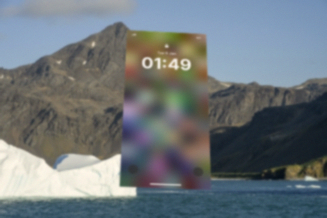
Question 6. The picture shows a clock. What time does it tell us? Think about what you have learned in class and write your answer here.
1:49
